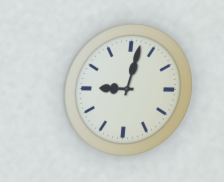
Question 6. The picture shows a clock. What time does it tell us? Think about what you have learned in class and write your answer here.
9:02
